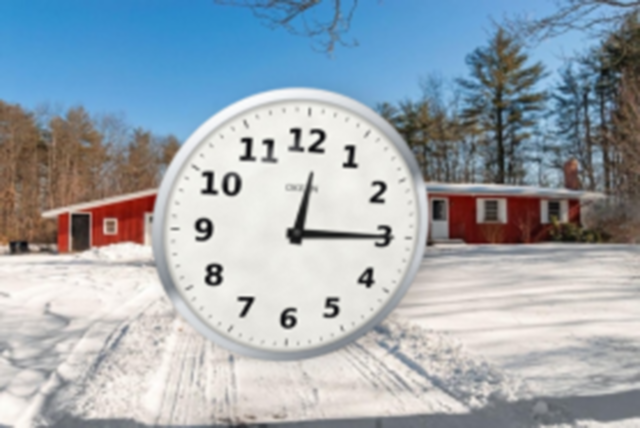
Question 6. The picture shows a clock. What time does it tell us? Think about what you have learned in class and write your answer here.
12:15
